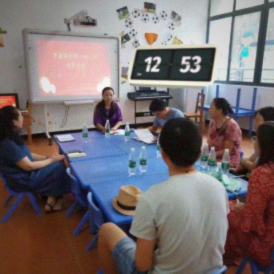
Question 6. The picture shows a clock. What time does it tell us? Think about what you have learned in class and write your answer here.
12:53
